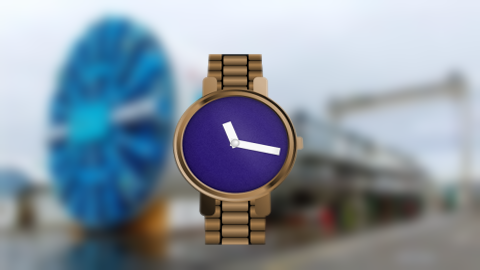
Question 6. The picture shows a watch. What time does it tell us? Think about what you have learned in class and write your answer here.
11:17
